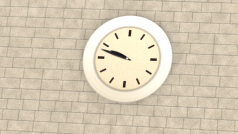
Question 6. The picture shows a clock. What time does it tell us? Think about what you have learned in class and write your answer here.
9:48
